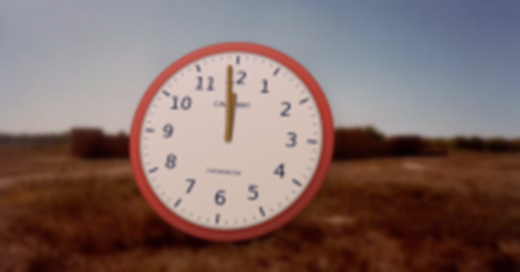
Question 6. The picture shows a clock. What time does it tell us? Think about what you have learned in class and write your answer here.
11:59
